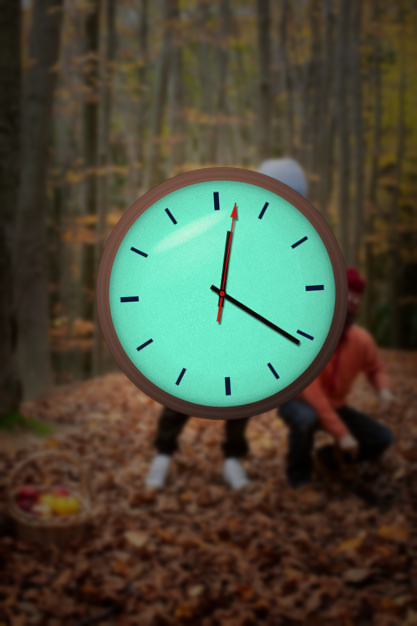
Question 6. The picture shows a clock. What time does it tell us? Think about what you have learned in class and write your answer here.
12:21:02
